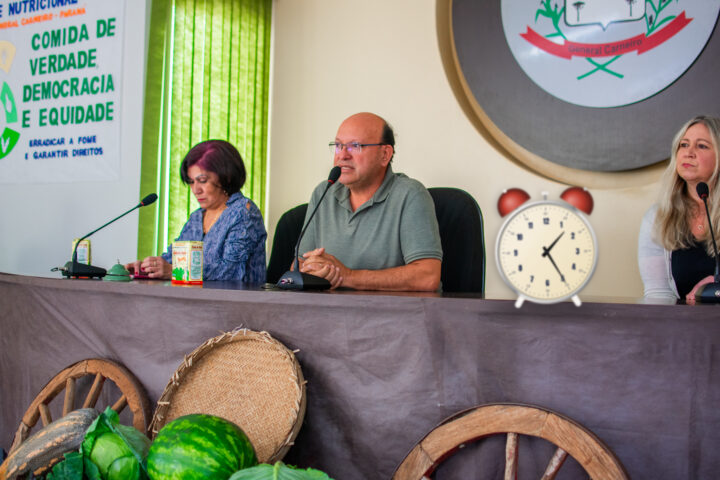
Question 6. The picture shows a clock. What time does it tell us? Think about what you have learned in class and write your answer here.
1:25
